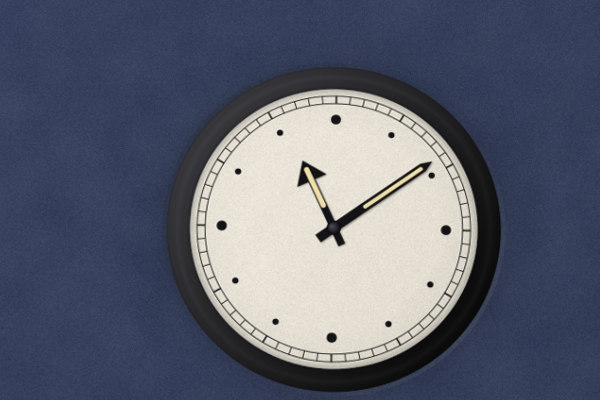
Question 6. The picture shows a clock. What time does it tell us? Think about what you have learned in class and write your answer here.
11:09
